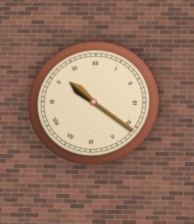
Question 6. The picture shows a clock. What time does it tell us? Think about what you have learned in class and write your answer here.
10:21
